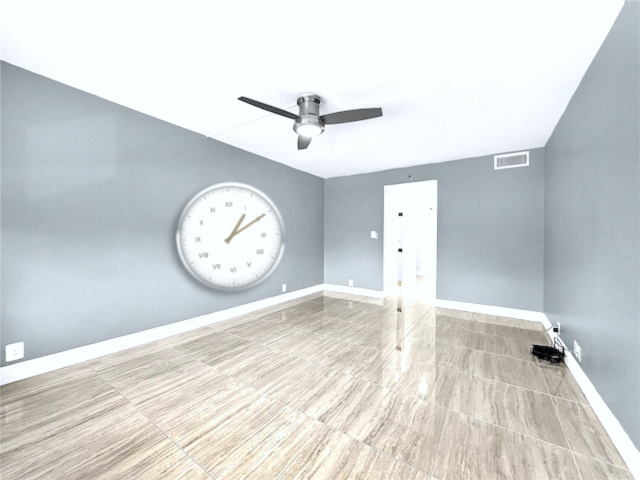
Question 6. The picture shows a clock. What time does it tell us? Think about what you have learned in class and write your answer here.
1:10
